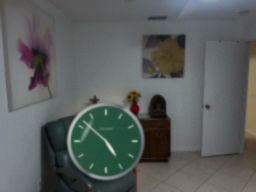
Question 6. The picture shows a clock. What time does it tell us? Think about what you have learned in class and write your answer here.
4:52
